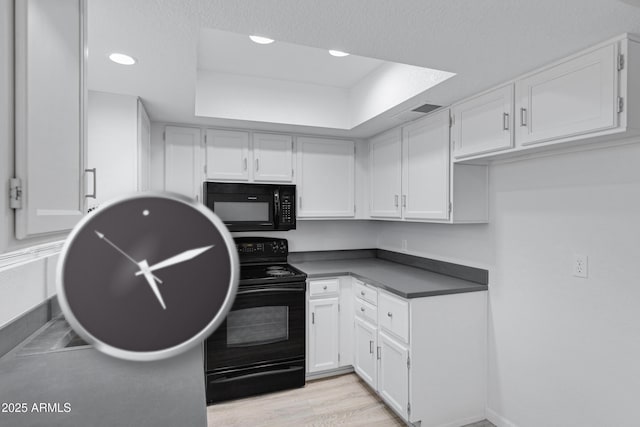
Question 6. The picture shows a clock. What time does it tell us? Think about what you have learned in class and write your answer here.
5:11:52
